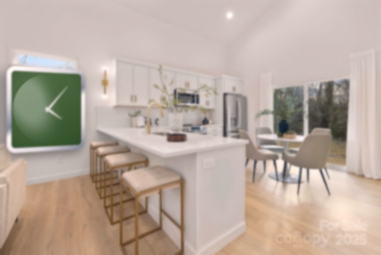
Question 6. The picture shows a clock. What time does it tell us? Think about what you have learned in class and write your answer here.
4:07
